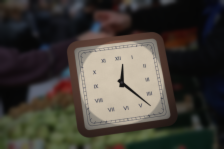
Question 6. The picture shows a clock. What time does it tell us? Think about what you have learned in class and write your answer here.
12:23
